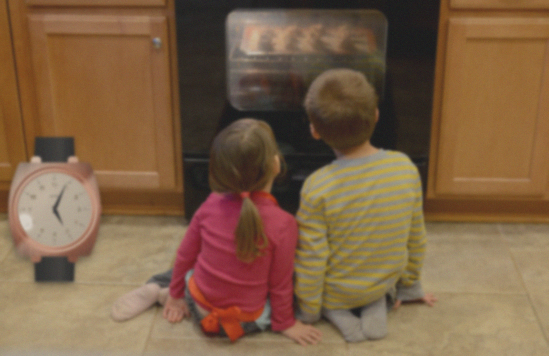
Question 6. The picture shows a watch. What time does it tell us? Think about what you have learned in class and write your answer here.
5:04
